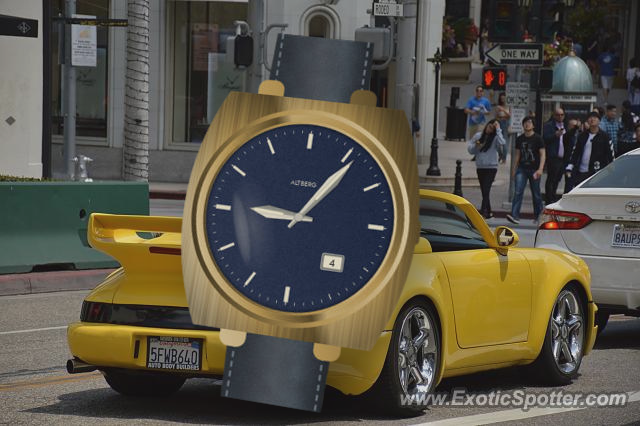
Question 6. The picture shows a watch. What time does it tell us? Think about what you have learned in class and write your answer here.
9:06
